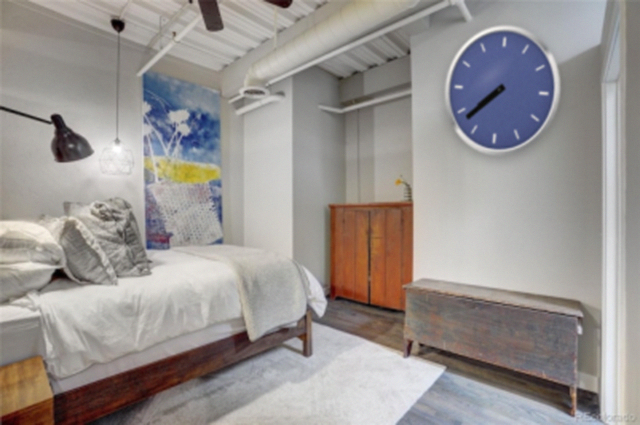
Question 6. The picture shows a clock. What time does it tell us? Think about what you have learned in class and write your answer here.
7:38
